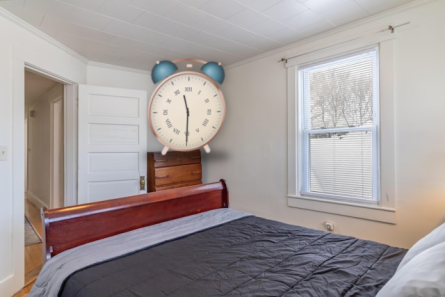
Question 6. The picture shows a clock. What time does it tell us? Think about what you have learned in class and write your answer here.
11:30
